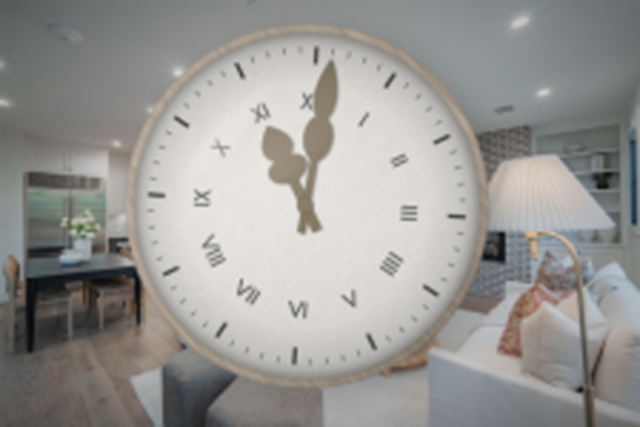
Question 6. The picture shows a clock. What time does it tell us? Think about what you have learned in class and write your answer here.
11:01
